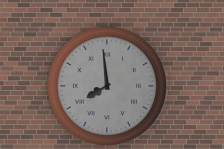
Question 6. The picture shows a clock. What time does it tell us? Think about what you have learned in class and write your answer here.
7:59
